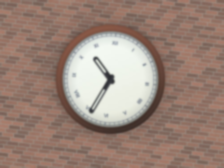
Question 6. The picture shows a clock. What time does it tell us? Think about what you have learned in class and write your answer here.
10:34
